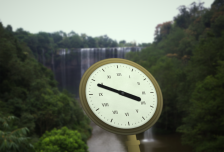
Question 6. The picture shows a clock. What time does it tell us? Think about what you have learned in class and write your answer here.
3:49
